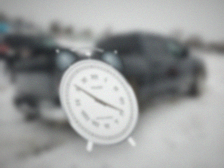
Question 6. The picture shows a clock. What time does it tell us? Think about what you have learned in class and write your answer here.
3:51
